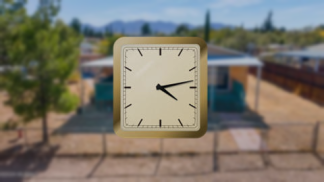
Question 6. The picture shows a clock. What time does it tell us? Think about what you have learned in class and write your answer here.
4:13
